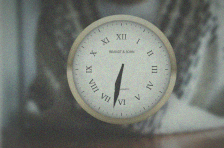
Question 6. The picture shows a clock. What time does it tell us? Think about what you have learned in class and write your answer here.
6:32
